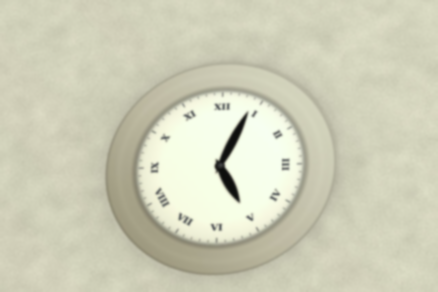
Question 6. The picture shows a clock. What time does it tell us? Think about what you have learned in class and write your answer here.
5:04
